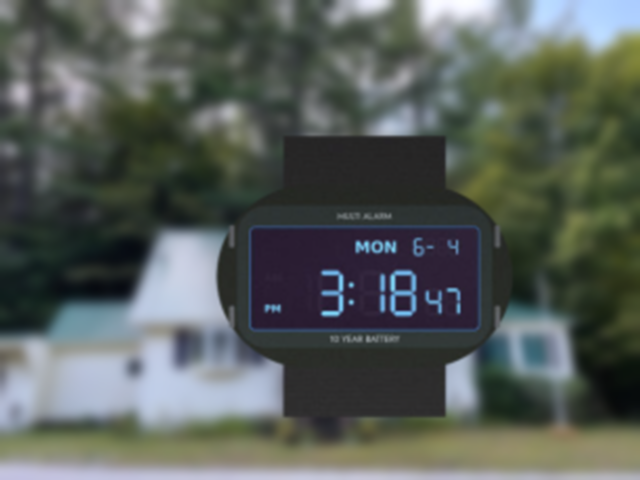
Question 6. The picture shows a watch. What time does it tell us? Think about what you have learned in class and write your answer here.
3:18:47
